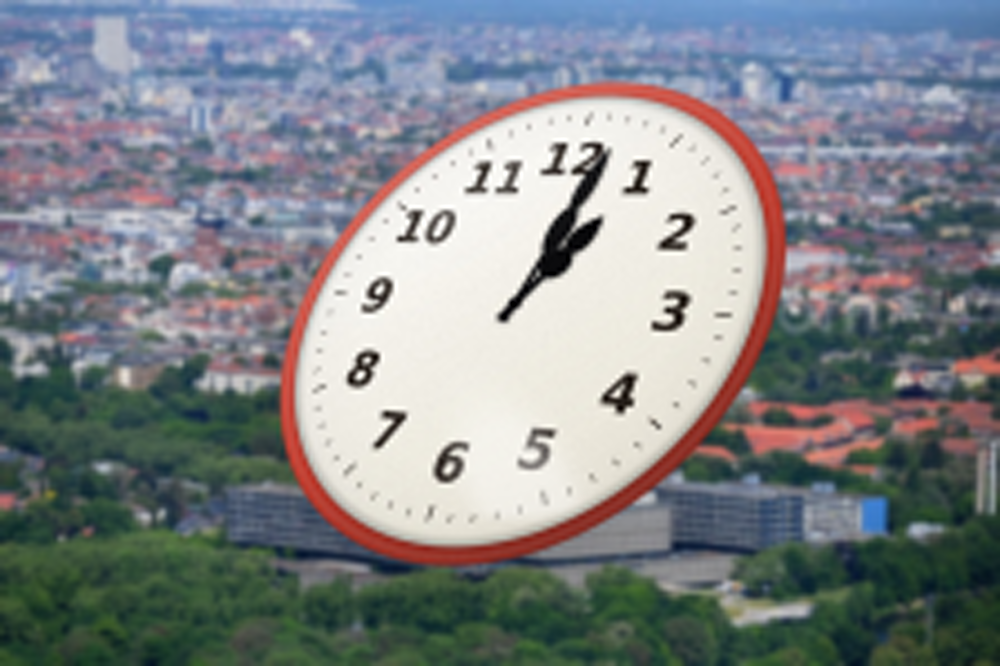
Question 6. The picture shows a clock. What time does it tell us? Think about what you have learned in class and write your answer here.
1:02
